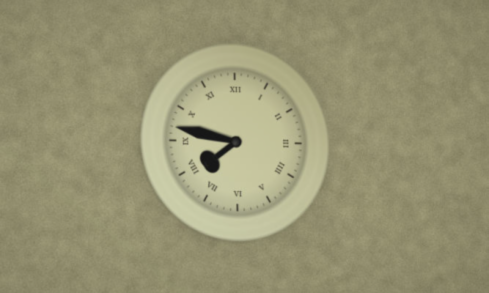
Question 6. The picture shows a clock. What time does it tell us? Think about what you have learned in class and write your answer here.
7:47
